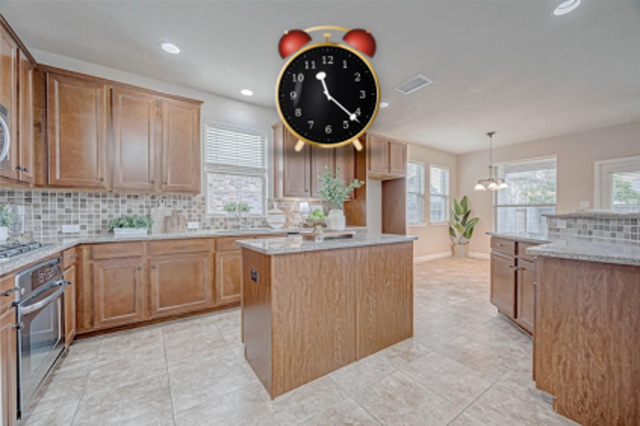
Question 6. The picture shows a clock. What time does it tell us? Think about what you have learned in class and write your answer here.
11:22
